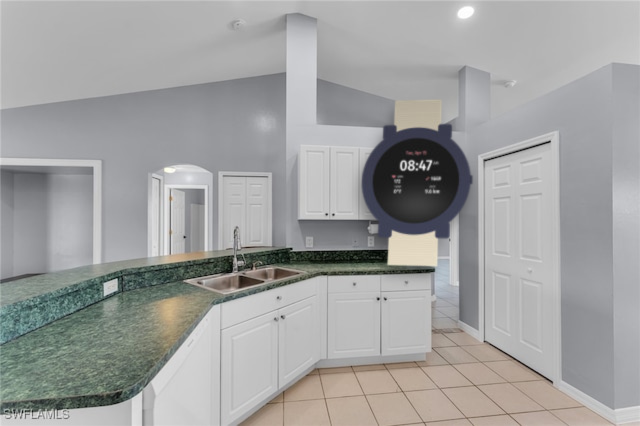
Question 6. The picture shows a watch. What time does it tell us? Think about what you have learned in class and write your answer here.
8:47
